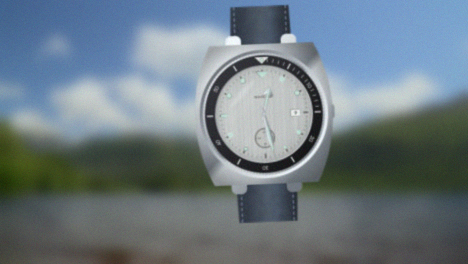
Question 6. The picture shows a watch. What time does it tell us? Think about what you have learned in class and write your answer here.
12:28
